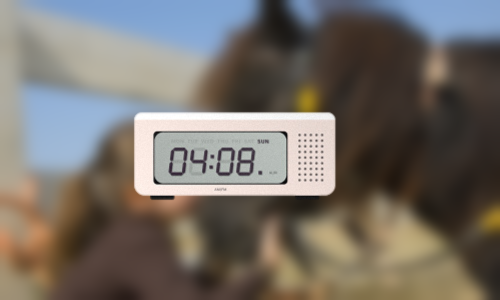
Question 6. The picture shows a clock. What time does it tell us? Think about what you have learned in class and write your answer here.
4:08
